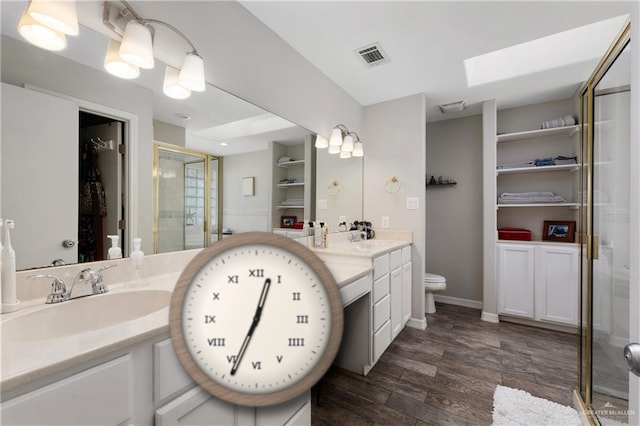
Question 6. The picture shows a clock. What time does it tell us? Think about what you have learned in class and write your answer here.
12:34
